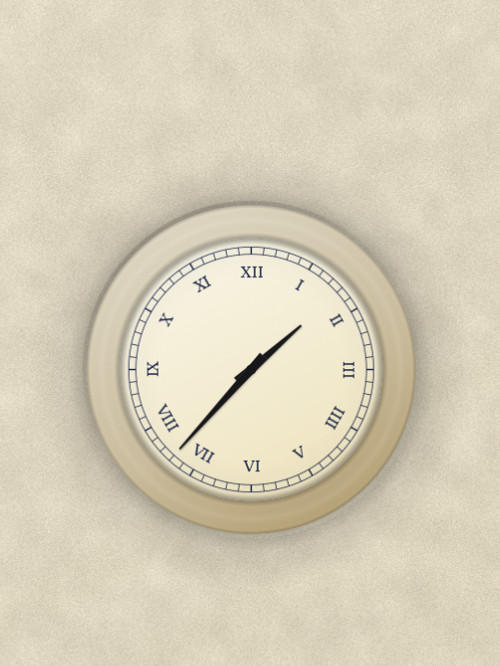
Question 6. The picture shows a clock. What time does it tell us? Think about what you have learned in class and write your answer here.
1:37
